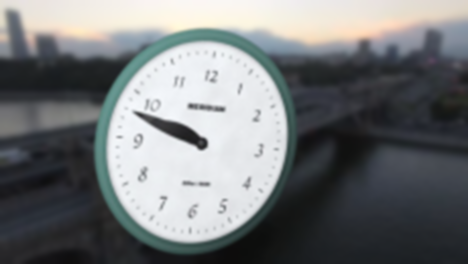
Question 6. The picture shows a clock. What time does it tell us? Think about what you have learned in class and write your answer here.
9:48
